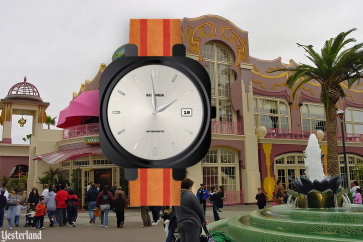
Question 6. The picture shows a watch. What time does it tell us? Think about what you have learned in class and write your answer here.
1:59
